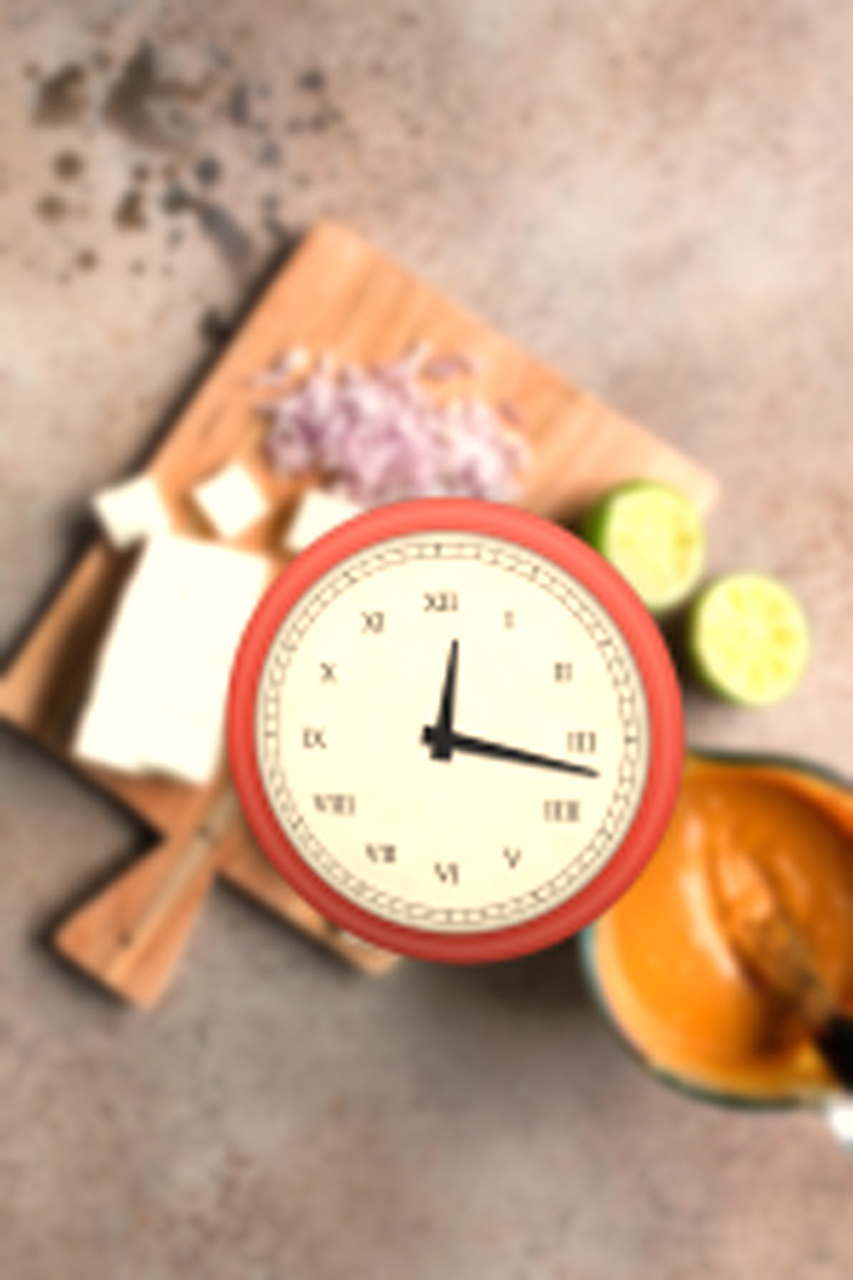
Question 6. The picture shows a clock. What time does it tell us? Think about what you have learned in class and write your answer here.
12:17
